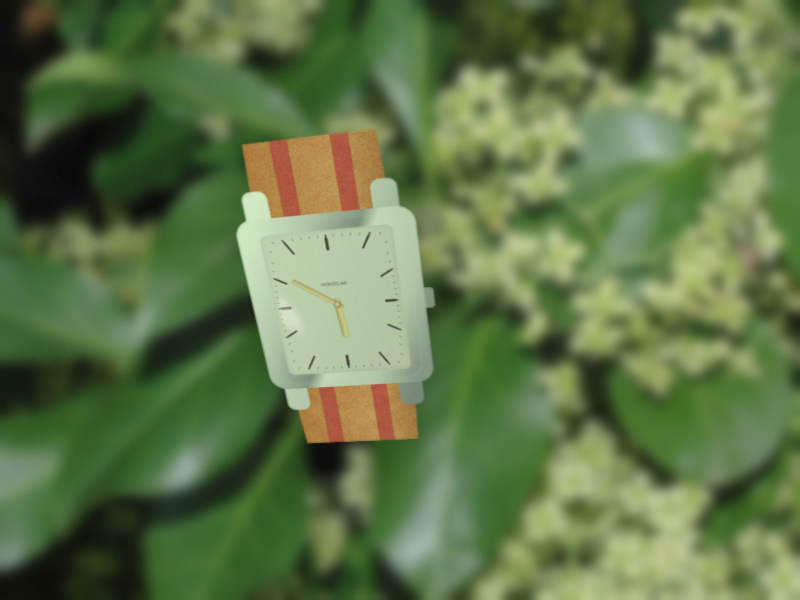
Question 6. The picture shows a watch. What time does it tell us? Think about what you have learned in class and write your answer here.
5:51
